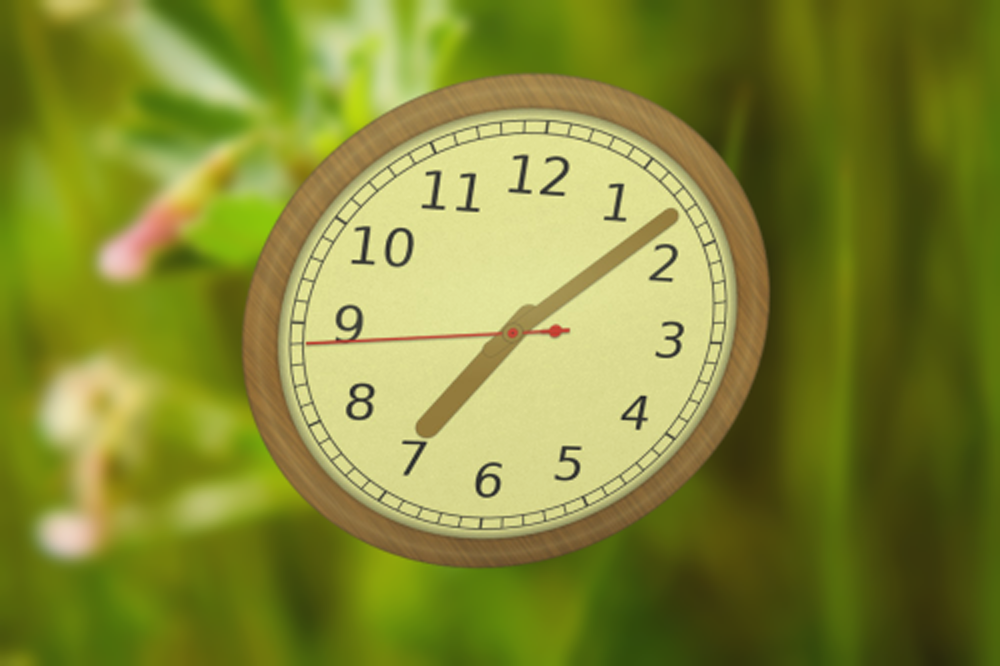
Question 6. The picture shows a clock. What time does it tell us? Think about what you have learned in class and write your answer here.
7:07:44
